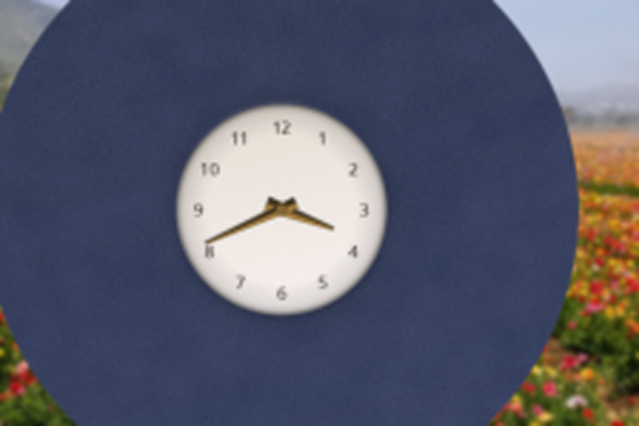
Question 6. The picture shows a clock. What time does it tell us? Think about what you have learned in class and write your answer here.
3:41
